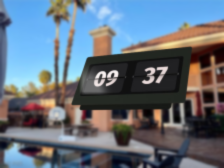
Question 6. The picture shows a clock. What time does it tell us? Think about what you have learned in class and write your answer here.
9:37
